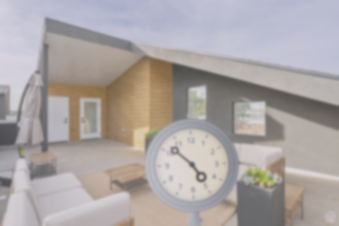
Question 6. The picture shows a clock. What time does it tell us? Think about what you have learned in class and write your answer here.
4:52
